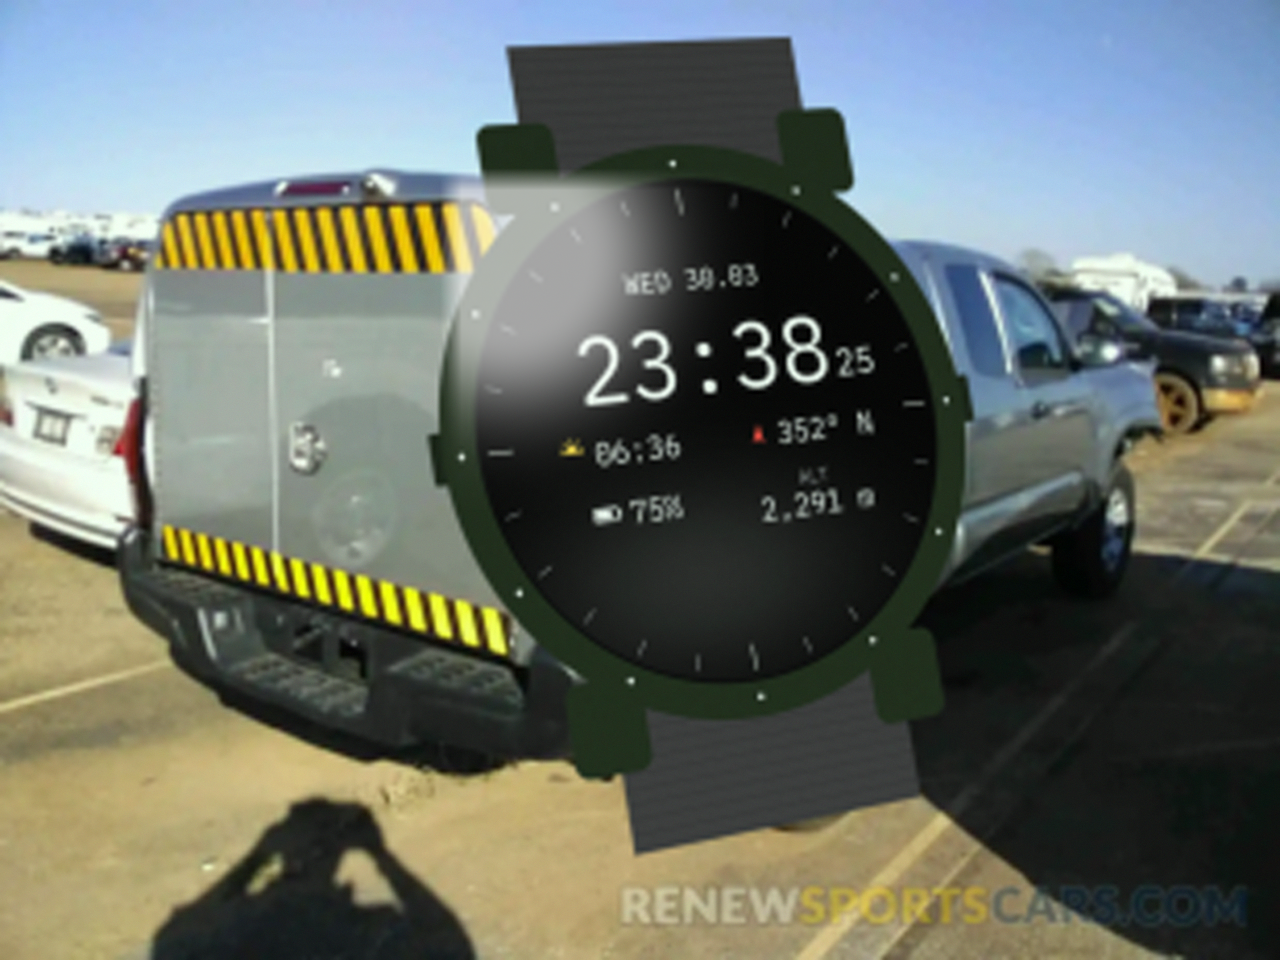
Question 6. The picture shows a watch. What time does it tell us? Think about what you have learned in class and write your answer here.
23:38:25
